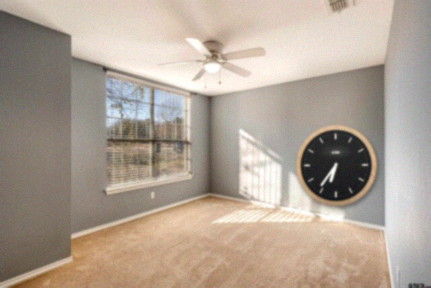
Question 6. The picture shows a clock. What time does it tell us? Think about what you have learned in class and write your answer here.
6:36
